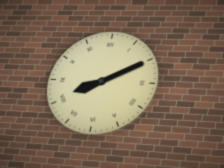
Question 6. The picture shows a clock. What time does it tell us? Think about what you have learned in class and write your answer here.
8:10
